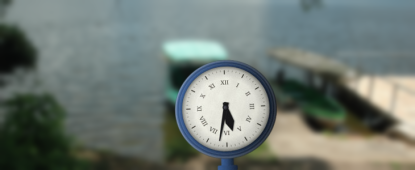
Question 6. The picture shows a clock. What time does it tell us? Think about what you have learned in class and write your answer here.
5:32
